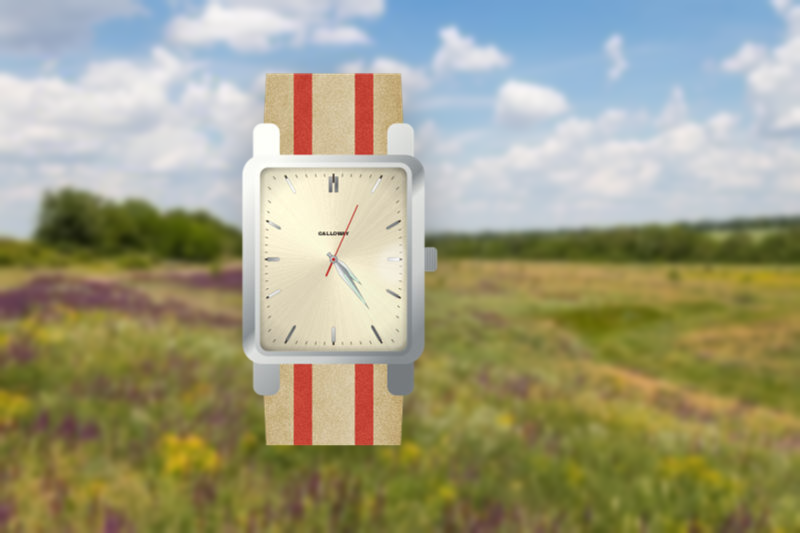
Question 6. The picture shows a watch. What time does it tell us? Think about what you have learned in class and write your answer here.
4:24:04
